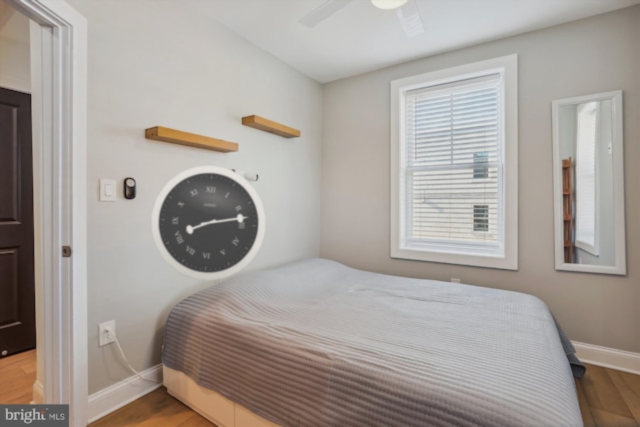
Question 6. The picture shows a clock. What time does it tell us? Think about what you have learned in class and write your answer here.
8:13
